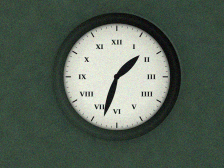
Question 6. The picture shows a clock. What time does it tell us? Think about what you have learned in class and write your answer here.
1:33
